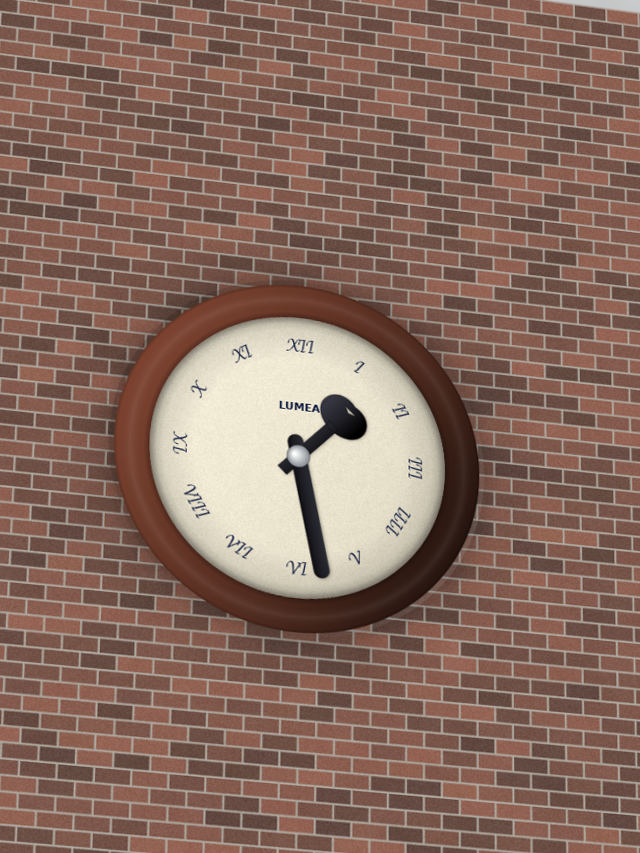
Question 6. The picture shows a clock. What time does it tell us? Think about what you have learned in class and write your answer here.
1:28
